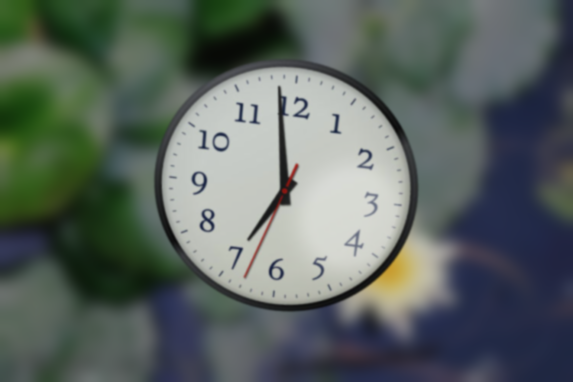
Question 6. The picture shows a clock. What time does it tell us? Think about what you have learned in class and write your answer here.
6:58:33
